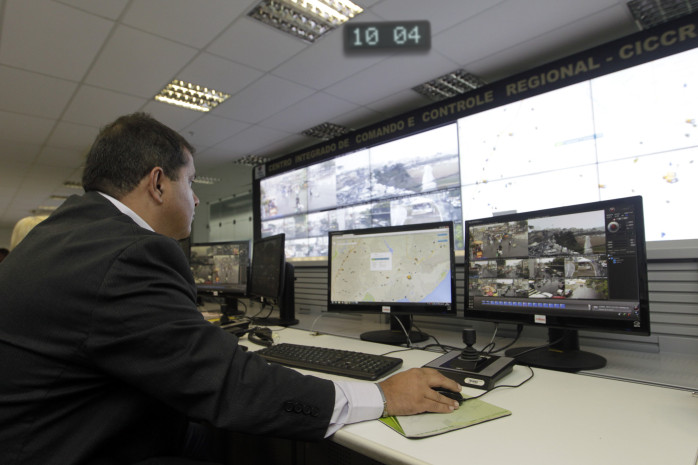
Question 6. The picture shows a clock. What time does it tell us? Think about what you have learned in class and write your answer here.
10:04
